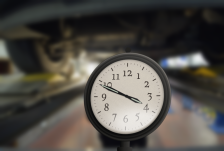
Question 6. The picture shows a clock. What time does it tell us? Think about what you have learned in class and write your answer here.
3:49
